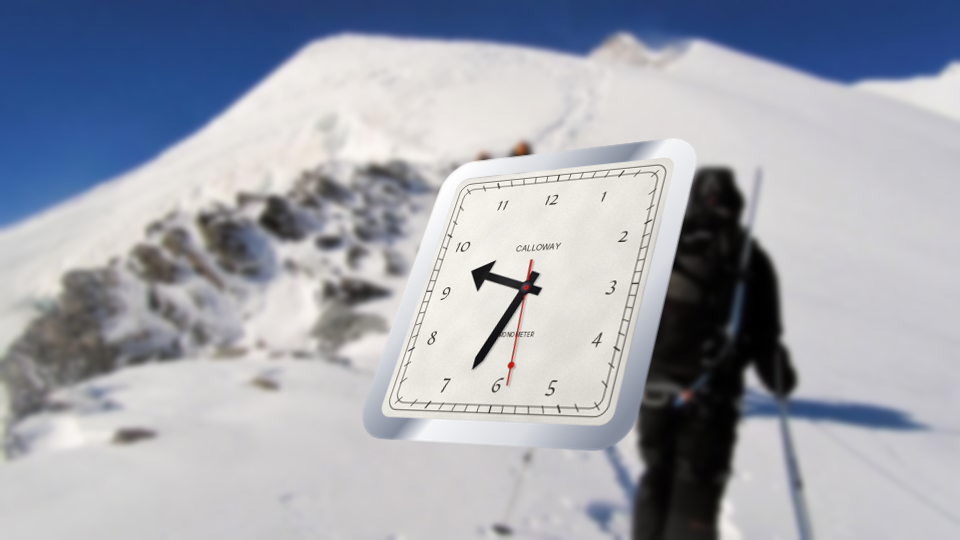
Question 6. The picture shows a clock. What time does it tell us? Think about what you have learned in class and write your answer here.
9:33:29
